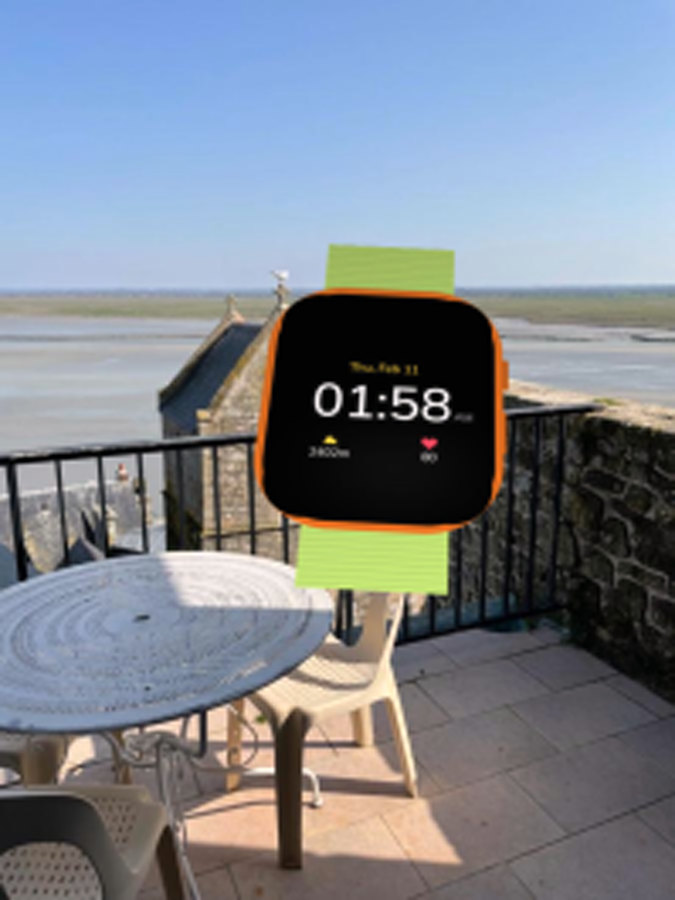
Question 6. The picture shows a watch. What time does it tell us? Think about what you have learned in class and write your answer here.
1:58
